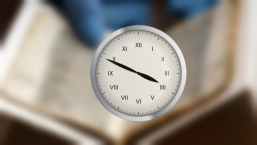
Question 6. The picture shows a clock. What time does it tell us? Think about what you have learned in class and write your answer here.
3:49
